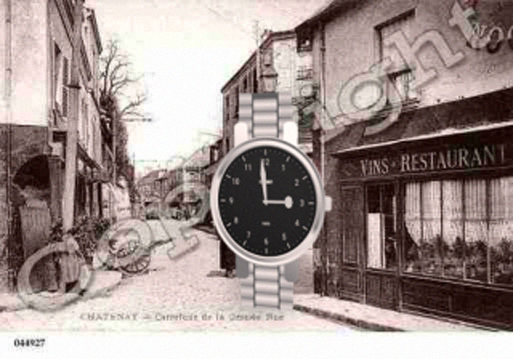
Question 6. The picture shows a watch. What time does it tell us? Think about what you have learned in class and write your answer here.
2:59
